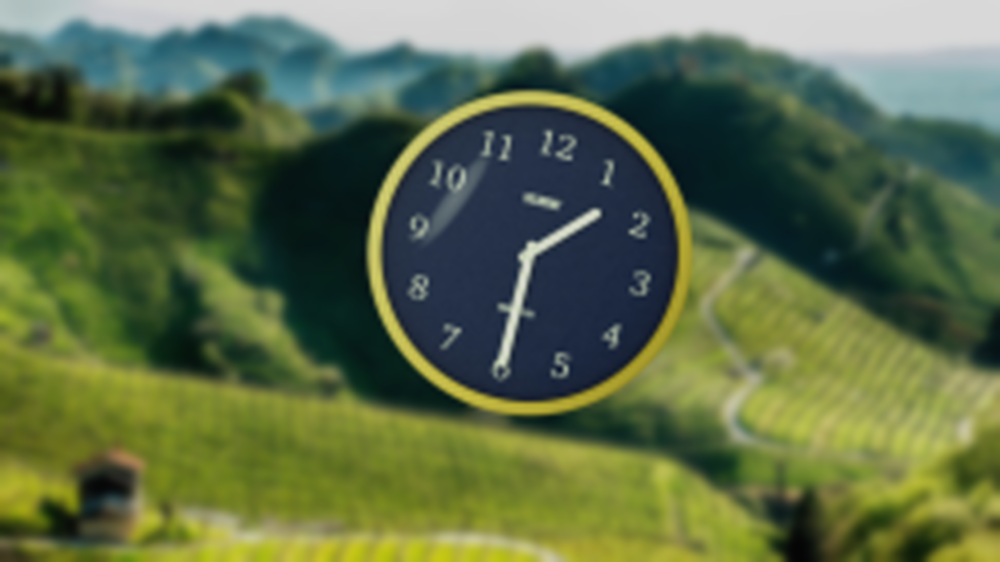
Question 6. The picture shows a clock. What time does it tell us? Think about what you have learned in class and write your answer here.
1:30
